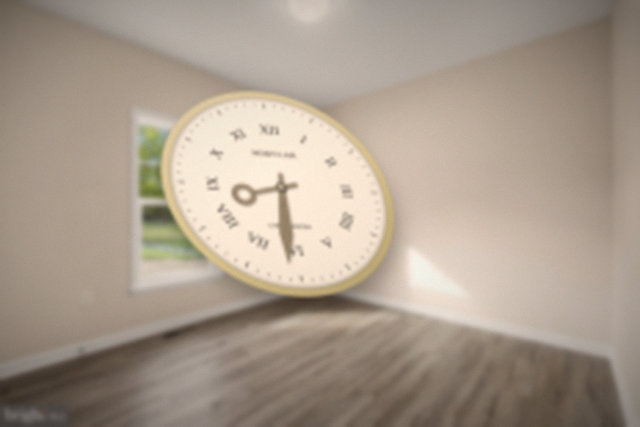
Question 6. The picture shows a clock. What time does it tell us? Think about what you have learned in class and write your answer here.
8:31
